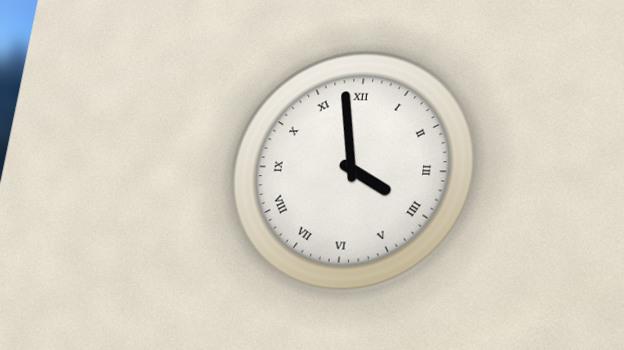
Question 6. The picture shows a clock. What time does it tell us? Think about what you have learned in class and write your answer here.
3:58
